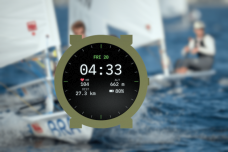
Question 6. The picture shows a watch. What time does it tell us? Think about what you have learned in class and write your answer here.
4:33
